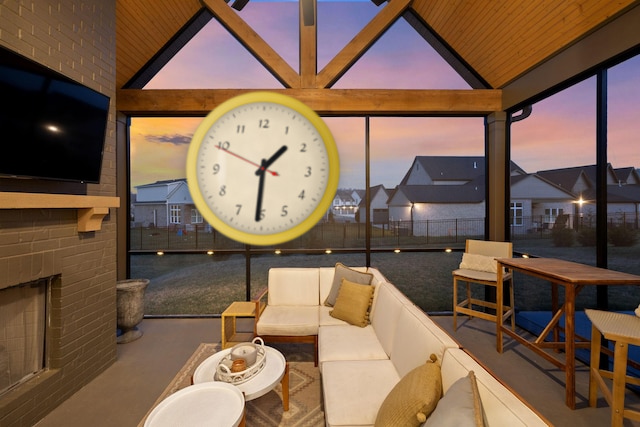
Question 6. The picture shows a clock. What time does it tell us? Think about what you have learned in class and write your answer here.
1:30:49
